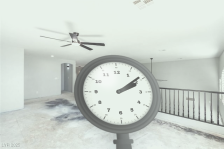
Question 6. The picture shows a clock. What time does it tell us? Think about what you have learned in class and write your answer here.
2:09
